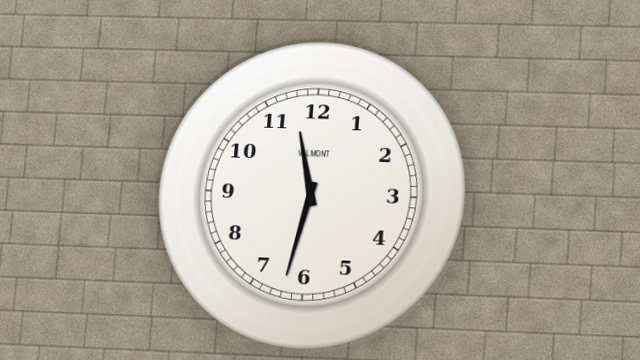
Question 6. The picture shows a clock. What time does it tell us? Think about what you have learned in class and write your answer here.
11:32
